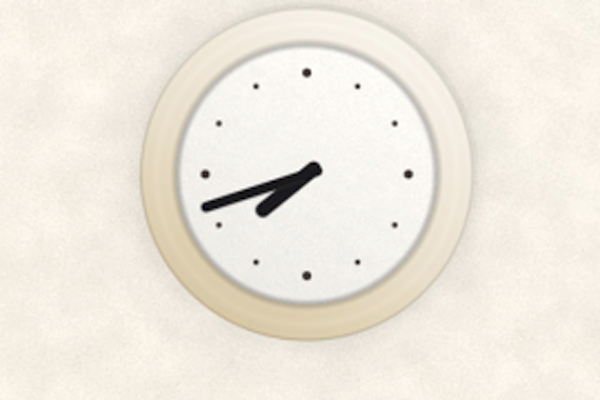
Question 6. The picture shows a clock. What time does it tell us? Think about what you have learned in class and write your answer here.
7:42
